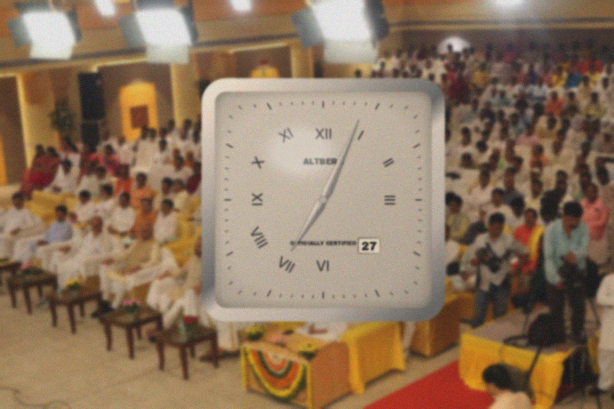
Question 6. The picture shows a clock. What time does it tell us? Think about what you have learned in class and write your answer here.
7:04
